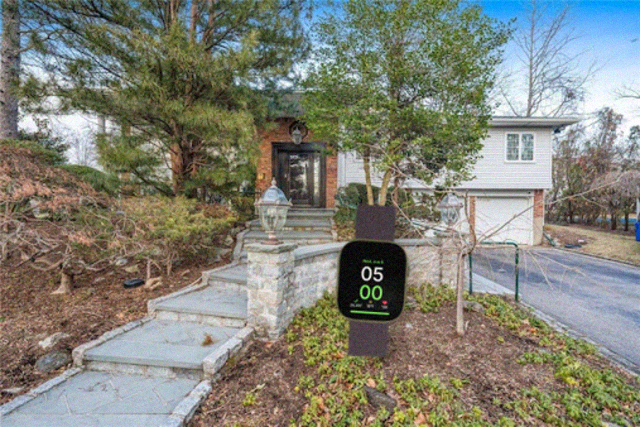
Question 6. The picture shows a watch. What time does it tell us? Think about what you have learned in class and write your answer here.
5:00
